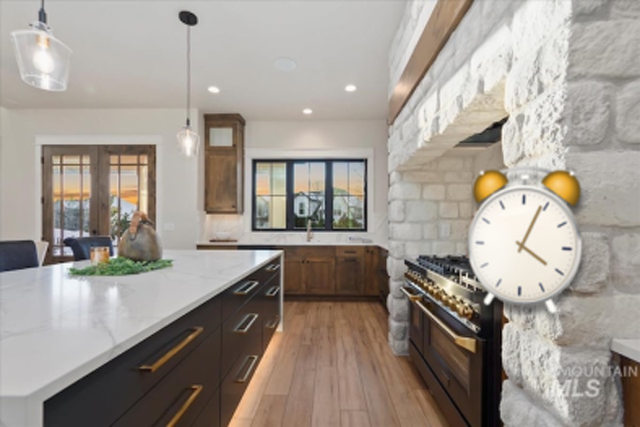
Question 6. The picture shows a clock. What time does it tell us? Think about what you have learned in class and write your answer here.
4:04
